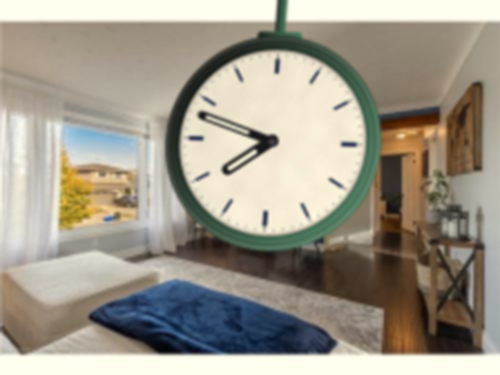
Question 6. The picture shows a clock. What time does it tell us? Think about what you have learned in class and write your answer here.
7:48
